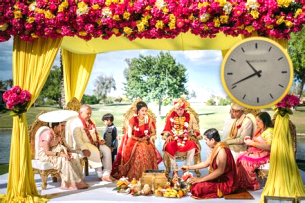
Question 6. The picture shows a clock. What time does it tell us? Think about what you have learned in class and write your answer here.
10:41
